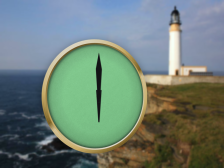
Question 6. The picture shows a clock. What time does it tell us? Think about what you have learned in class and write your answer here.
6:00
